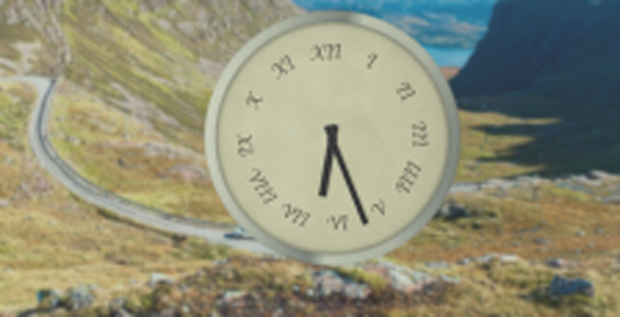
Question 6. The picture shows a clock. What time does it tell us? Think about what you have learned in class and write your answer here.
6:27
